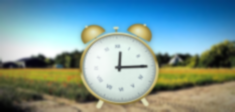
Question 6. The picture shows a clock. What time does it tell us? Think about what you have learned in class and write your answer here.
12:15
